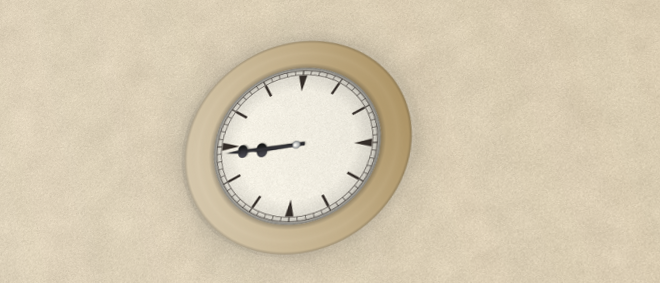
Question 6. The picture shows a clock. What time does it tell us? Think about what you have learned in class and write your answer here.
8:44
